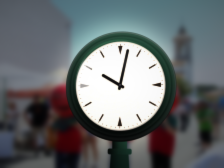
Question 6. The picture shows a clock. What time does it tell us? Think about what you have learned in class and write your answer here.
10:02
